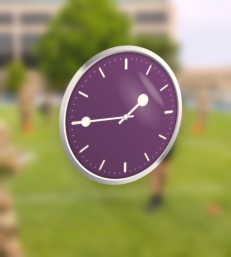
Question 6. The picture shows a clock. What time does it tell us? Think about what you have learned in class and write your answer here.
1:45
